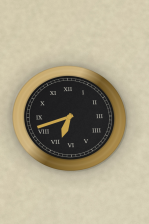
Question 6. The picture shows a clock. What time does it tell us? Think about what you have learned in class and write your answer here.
6:42
